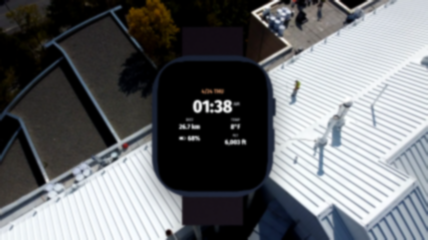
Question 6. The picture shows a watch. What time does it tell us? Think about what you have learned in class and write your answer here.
1:38
